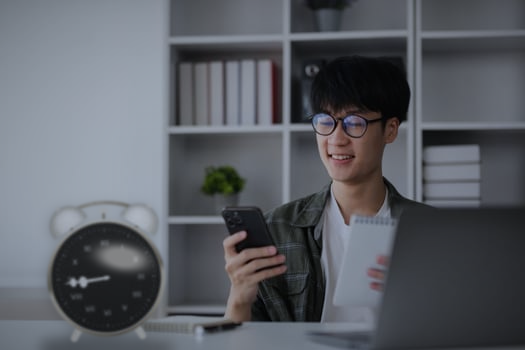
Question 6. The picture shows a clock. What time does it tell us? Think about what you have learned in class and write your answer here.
8:44
